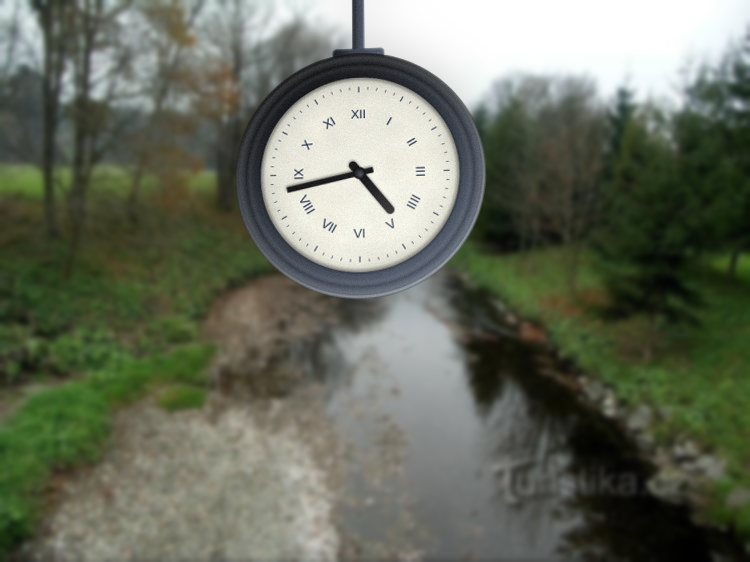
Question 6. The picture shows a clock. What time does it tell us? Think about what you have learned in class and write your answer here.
4:43
